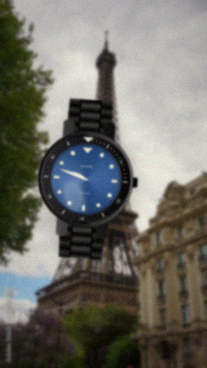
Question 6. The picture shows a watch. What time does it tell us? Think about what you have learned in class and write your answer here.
9:48
